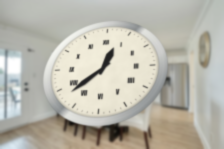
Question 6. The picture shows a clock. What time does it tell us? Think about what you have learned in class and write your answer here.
12:38
